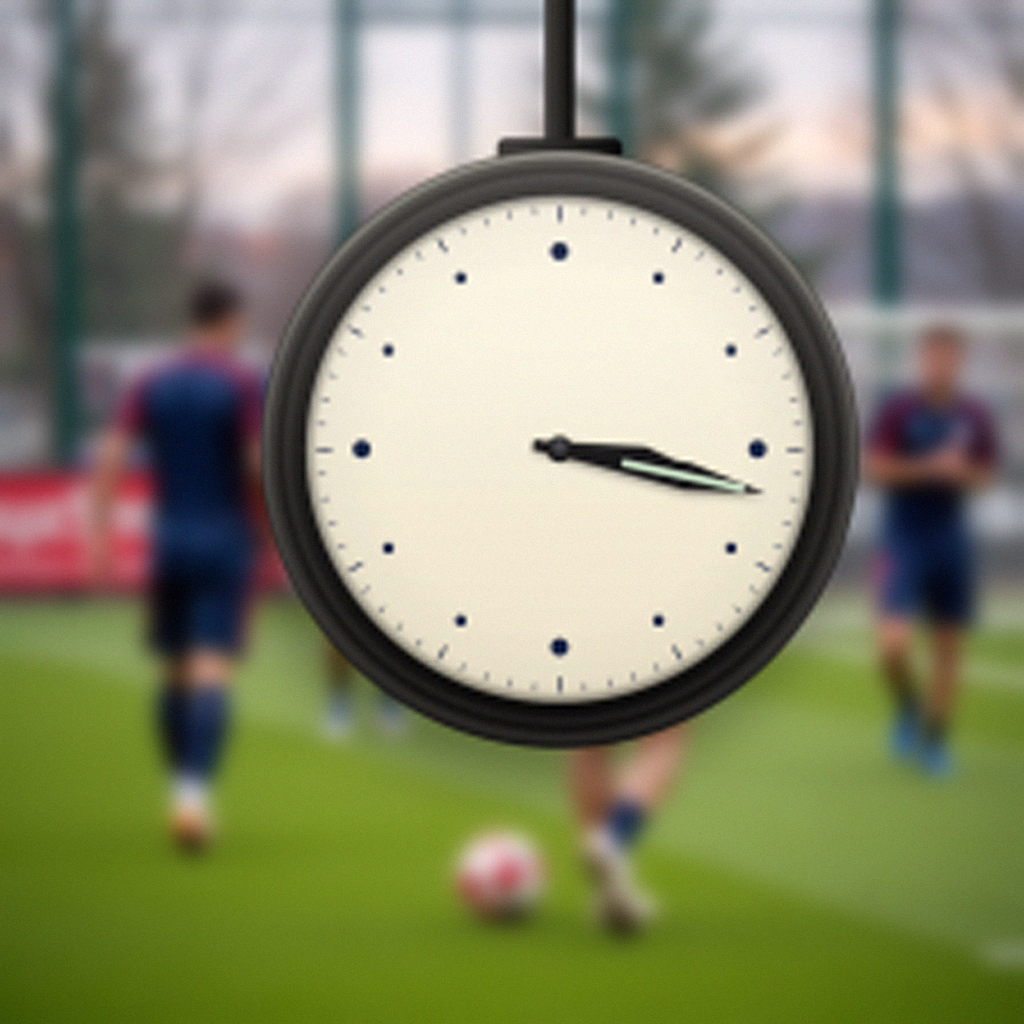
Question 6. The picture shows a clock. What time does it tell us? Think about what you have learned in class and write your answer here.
3:17
